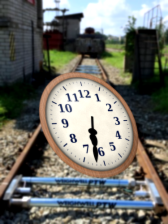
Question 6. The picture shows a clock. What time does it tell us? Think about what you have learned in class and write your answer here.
6:32
